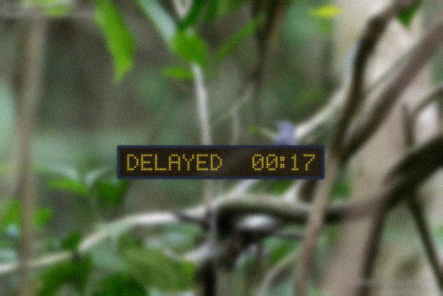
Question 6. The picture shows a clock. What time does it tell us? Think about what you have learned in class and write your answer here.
0:17
